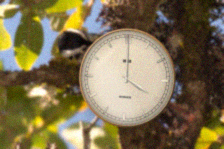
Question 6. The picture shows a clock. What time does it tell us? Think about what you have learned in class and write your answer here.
4:00
